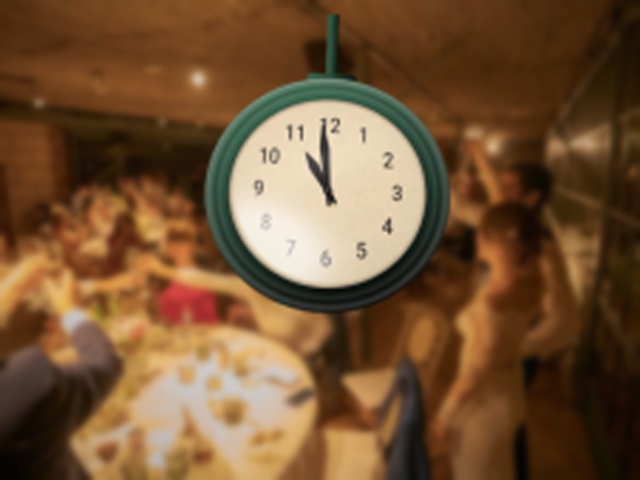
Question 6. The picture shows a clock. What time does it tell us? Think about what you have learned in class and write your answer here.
10:59
